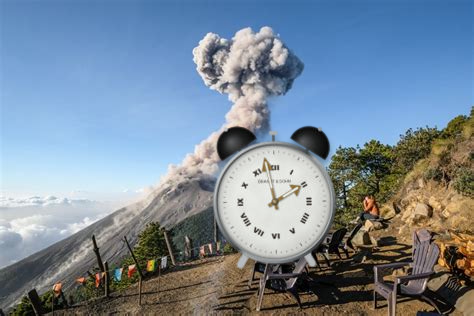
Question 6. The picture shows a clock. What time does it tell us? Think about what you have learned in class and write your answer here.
1:58
